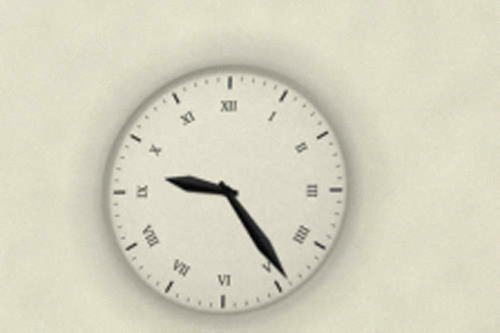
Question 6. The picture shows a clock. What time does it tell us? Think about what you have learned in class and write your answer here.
9:24
